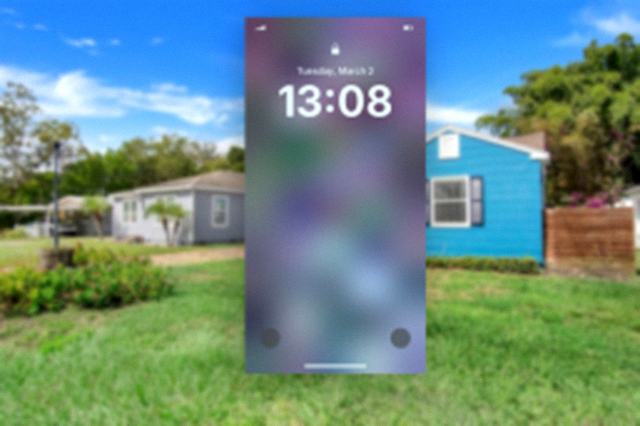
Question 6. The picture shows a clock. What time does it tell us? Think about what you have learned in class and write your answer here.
13:08
